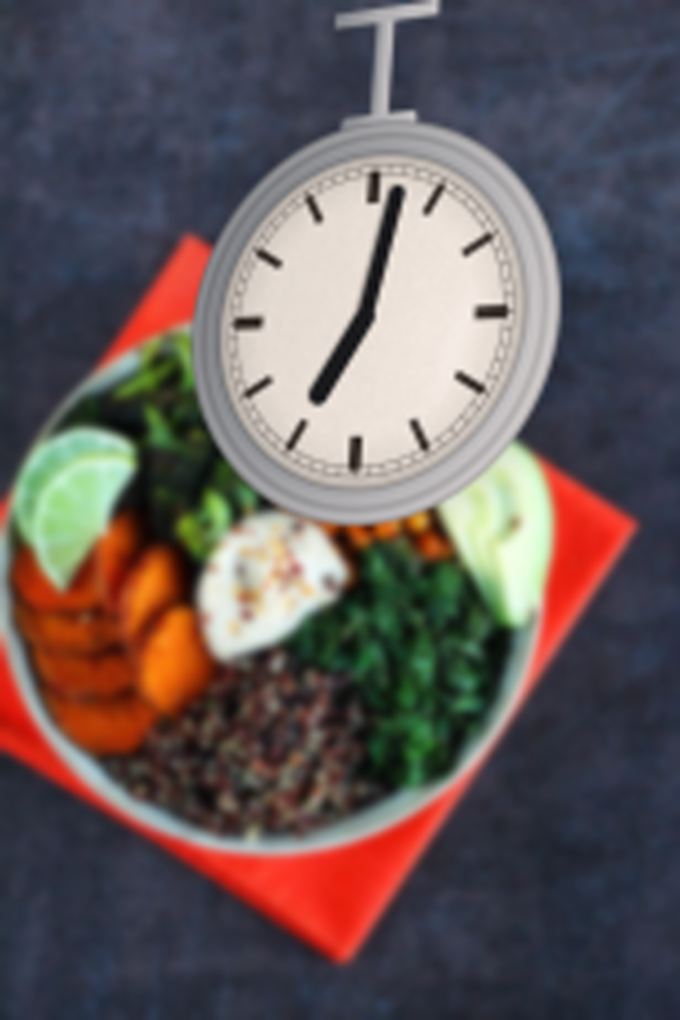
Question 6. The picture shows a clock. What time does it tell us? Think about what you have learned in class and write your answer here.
7:02
